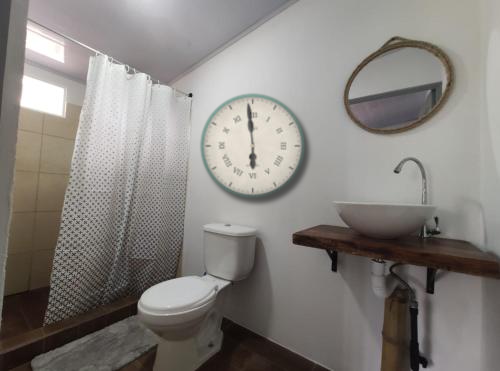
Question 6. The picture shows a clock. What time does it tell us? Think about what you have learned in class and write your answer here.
5:59
